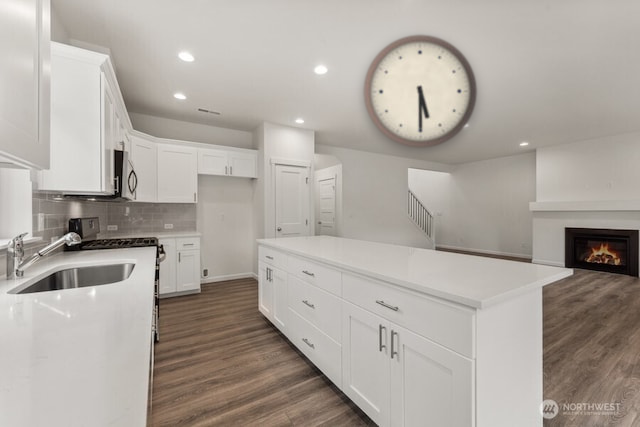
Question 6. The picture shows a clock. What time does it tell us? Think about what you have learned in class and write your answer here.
5:30
